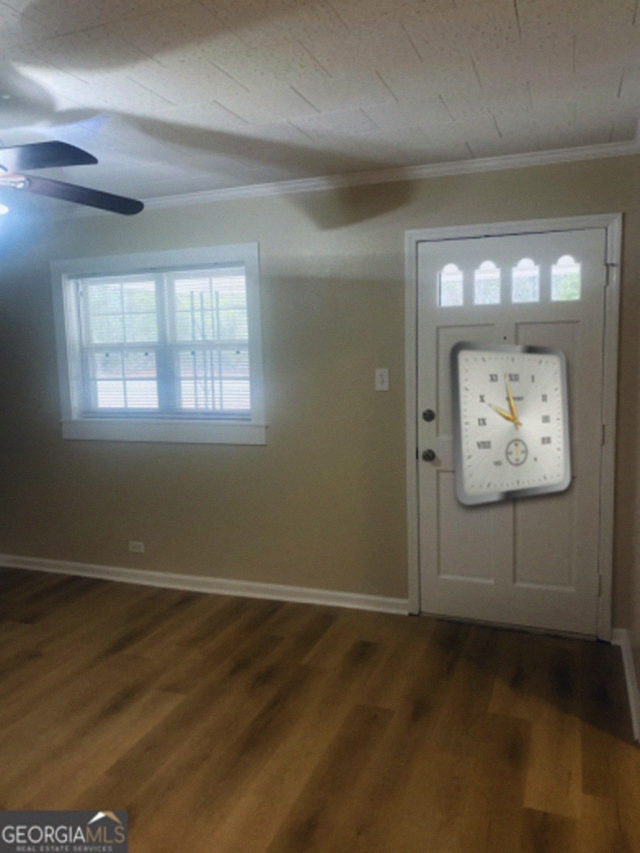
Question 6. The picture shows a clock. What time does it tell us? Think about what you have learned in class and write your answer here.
9:58
